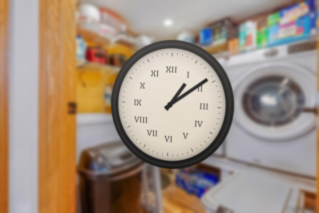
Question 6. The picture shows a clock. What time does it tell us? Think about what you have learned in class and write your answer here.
1:09
